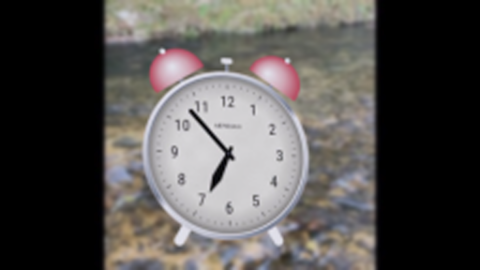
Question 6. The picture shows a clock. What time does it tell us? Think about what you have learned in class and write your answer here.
6:53
